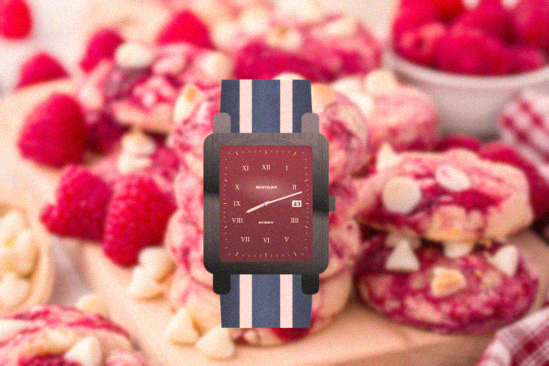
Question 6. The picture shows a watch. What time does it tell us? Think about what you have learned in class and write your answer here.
8:12
